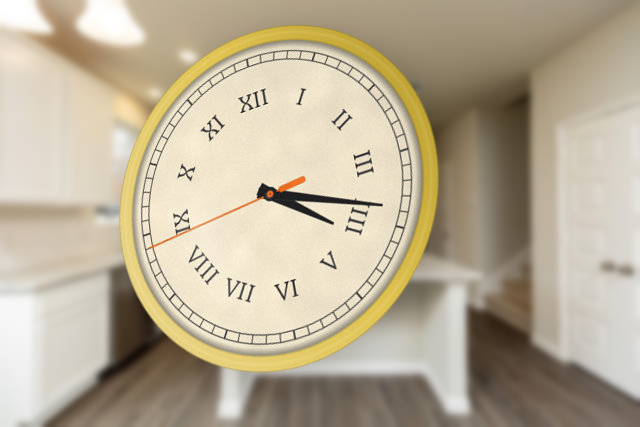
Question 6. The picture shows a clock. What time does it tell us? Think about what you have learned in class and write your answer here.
4:18:44
